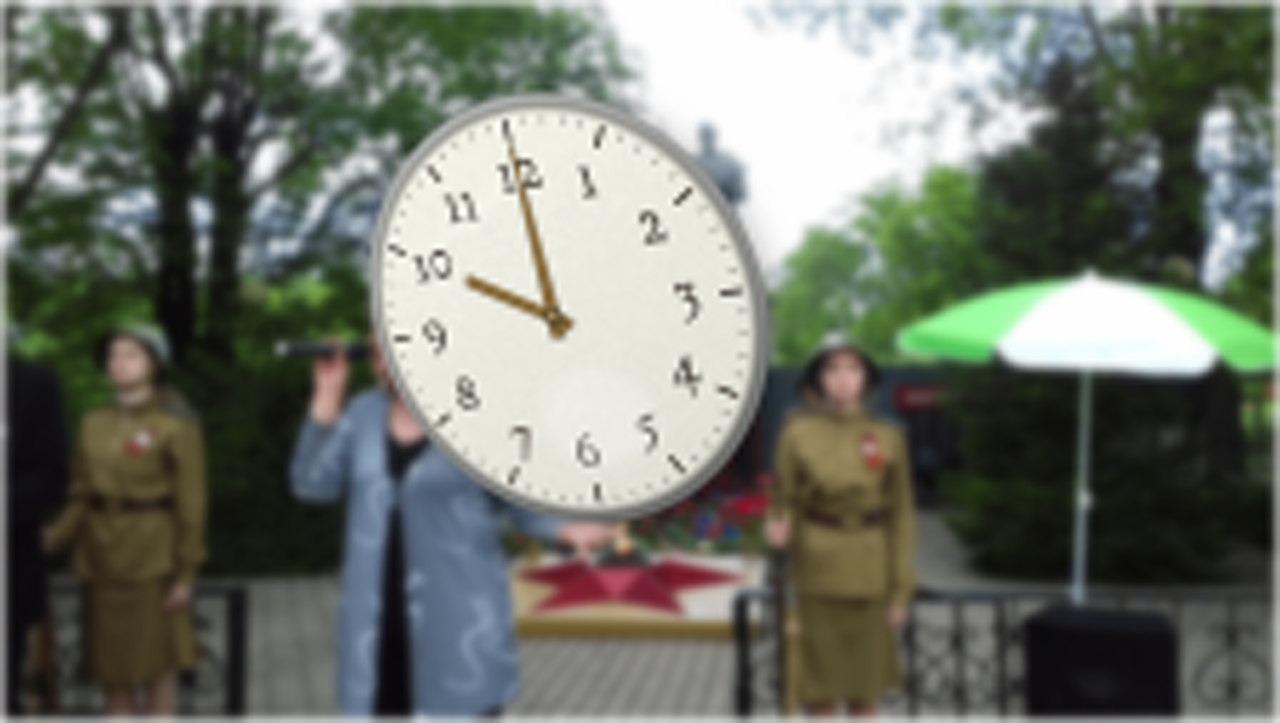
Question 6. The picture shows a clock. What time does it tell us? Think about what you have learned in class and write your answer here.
10:00
